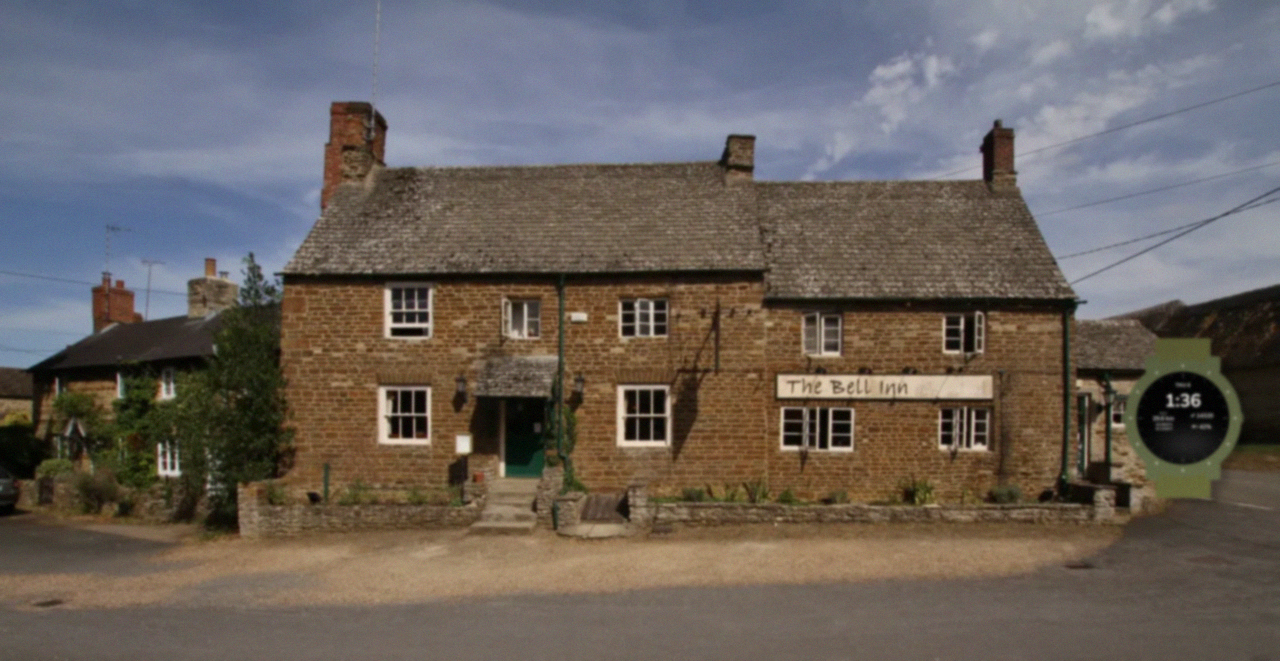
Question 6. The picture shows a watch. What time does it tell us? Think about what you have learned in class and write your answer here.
1:36
